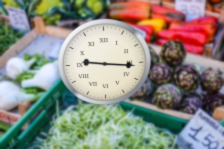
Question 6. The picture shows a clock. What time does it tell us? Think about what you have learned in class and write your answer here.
9:16
